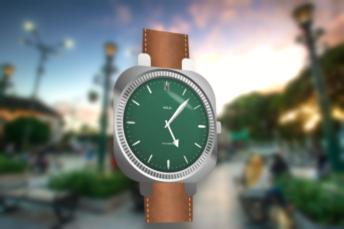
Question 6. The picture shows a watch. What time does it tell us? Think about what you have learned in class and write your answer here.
5:07
